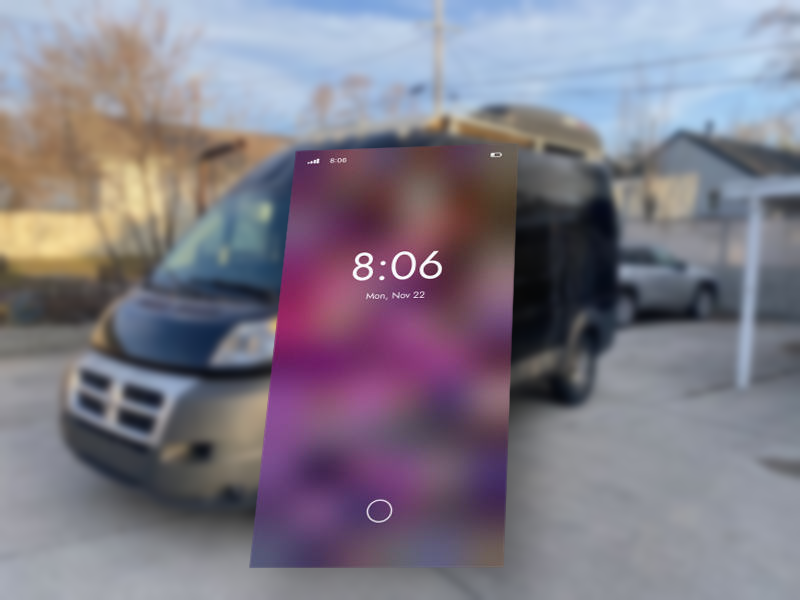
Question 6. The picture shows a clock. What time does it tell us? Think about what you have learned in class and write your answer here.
8:06
